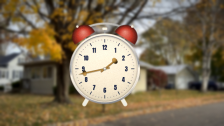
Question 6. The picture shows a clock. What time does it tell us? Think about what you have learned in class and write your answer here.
1:43
